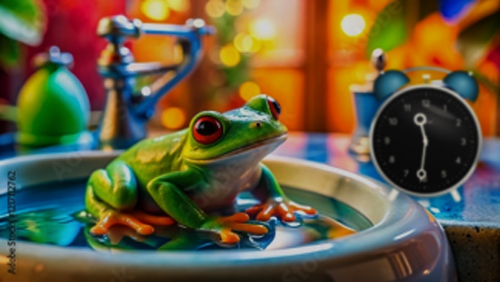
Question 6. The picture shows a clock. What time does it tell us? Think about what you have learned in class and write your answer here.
11:31
